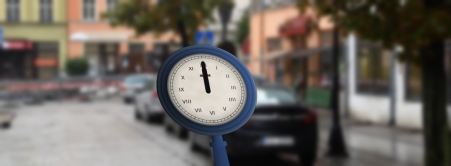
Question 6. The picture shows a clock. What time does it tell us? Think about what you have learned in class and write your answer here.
12:00
